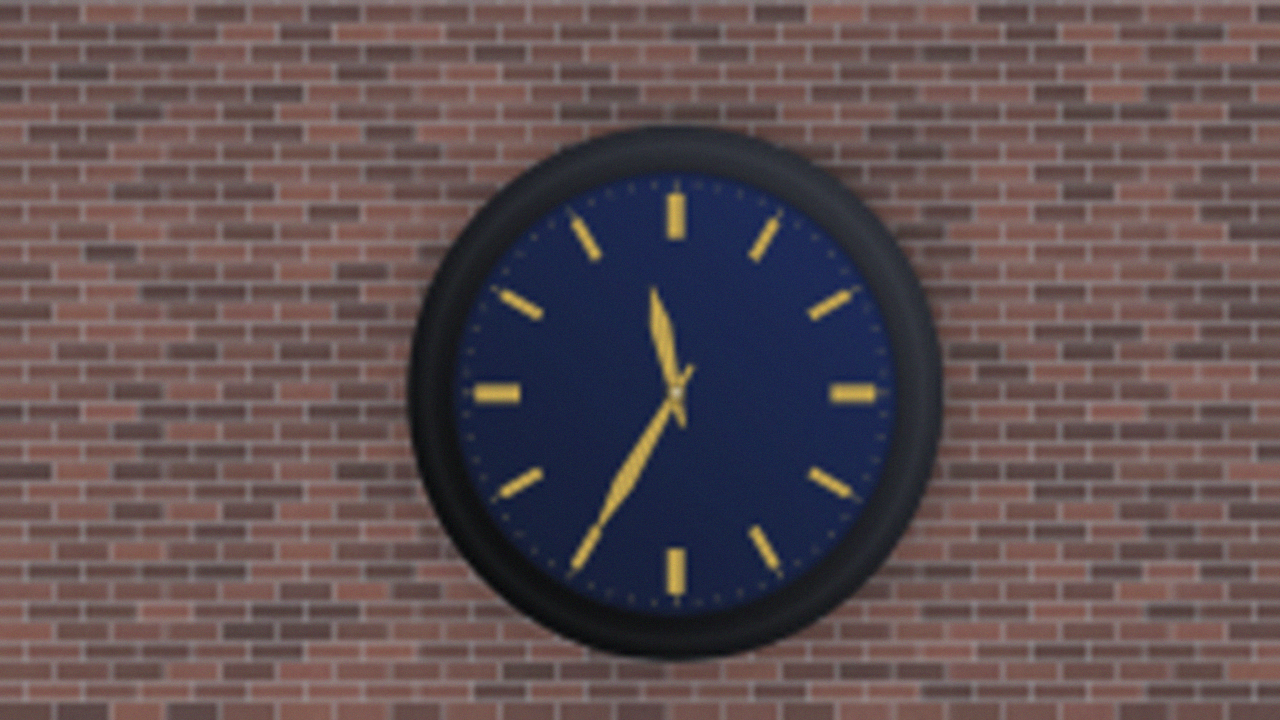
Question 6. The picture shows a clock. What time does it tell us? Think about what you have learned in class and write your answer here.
11:35
